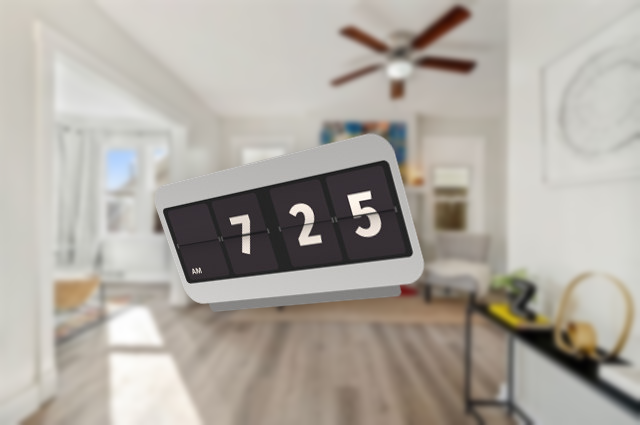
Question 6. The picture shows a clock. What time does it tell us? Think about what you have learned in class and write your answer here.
7:25
